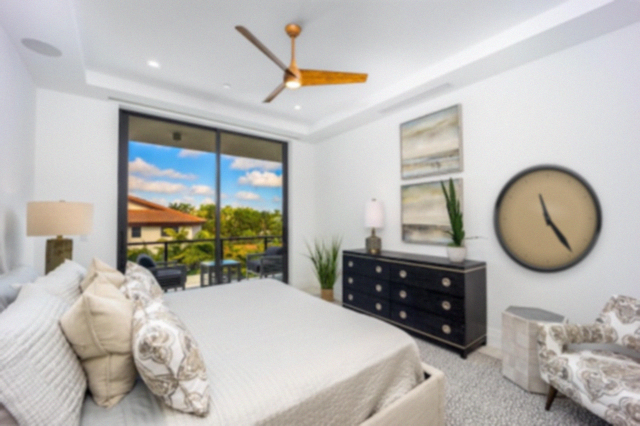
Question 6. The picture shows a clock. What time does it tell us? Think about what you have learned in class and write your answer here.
11:24
